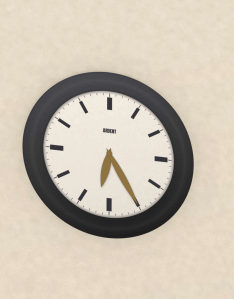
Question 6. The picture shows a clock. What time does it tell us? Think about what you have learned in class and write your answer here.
6:25
